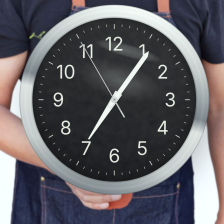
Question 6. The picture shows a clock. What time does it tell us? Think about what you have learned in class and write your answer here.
7:05:55
